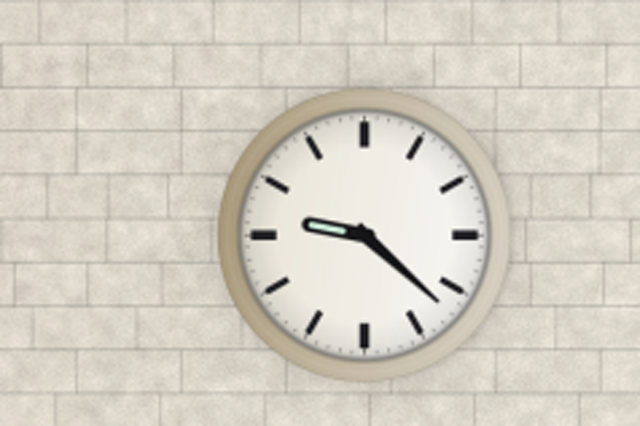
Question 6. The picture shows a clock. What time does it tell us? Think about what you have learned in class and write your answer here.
9:22
